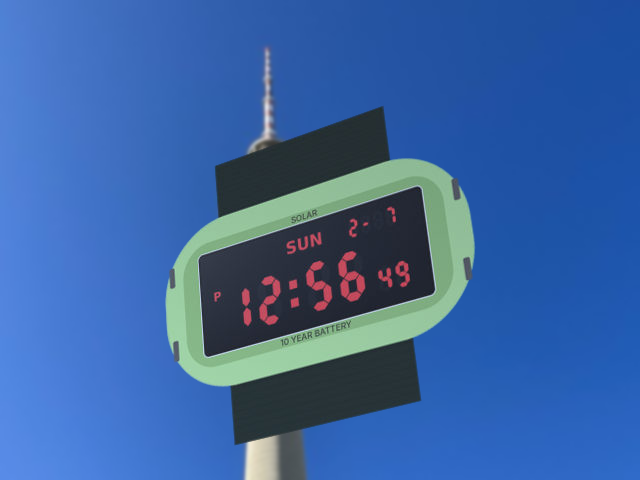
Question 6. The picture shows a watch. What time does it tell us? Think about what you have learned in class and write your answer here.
12:56:49
